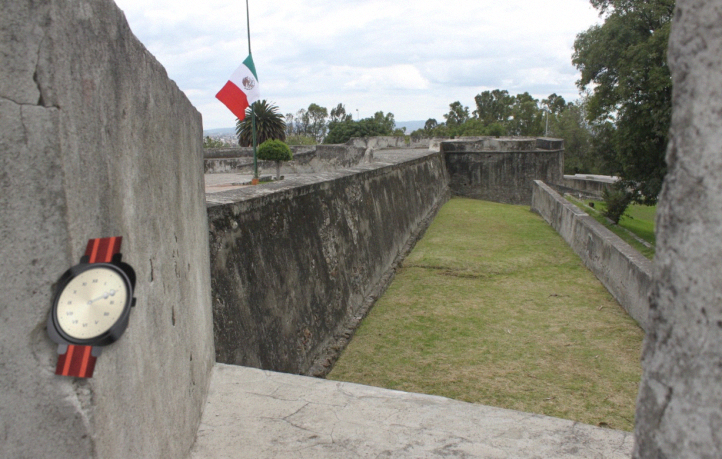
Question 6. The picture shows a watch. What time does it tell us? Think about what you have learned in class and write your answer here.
2:11
